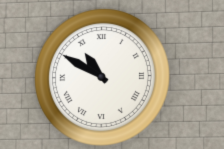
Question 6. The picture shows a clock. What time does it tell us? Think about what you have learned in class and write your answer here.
10:50
